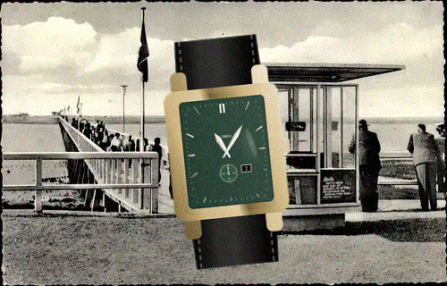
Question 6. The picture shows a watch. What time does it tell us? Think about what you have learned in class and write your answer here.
11:06
